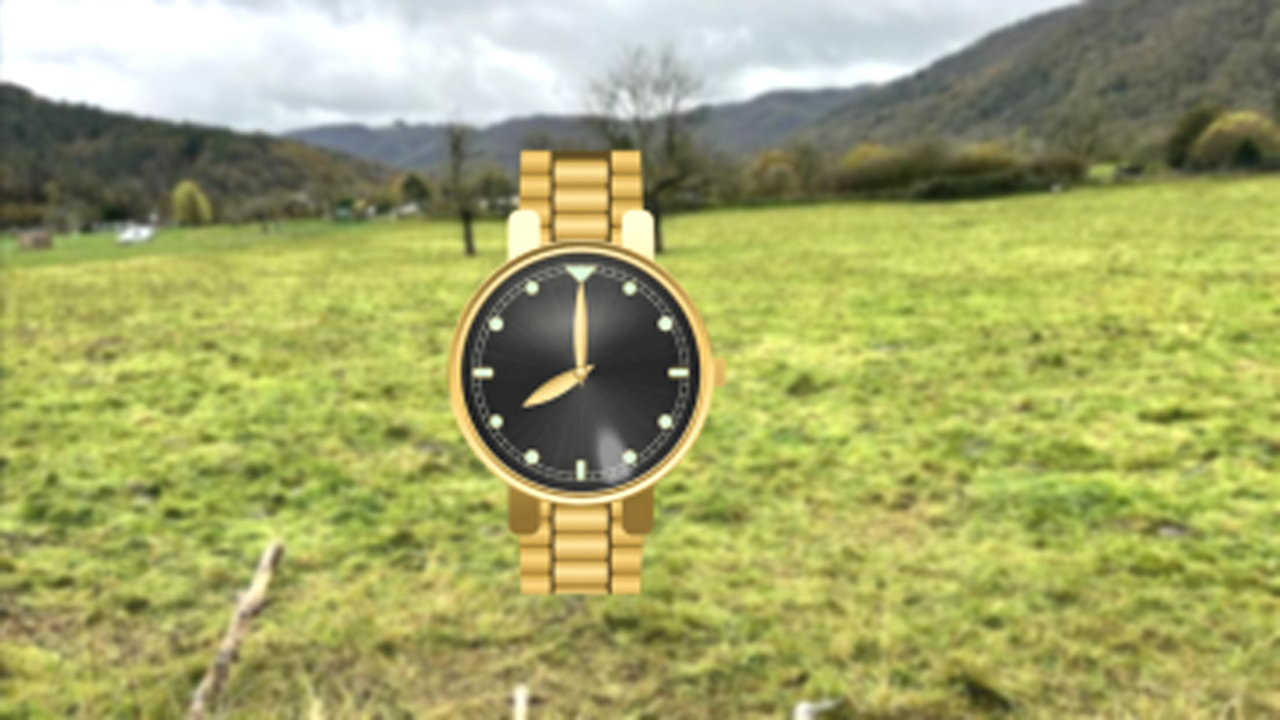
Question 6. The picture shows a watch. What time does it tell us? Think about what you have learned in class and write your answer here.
8:00
